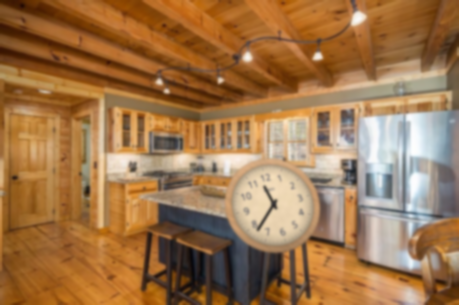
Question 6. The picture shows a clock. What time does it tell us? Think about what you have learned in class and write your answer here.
11:38
